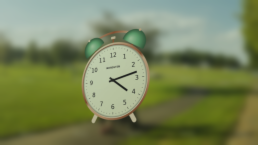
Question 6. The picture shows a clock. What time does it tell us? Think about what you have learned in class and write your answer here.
4:13
